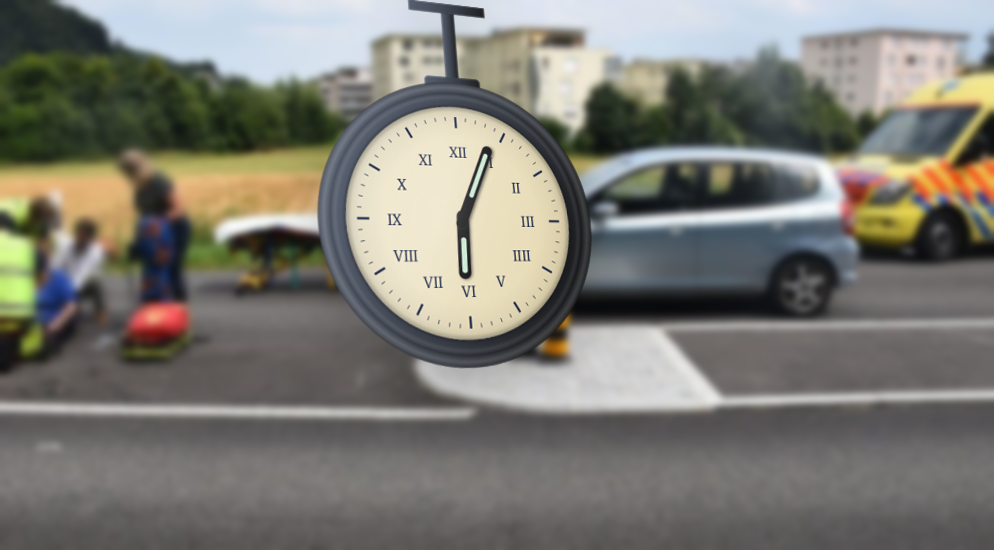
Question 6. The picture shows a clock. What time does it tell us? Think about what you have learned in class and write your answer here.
6:04
